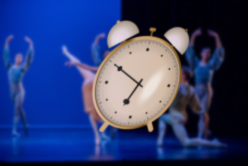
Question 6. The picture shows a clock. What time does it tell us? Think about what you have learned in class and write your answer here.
6:50
